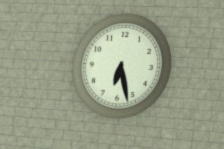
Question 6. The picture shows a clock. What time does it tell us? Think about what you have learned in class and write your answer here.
6:27
